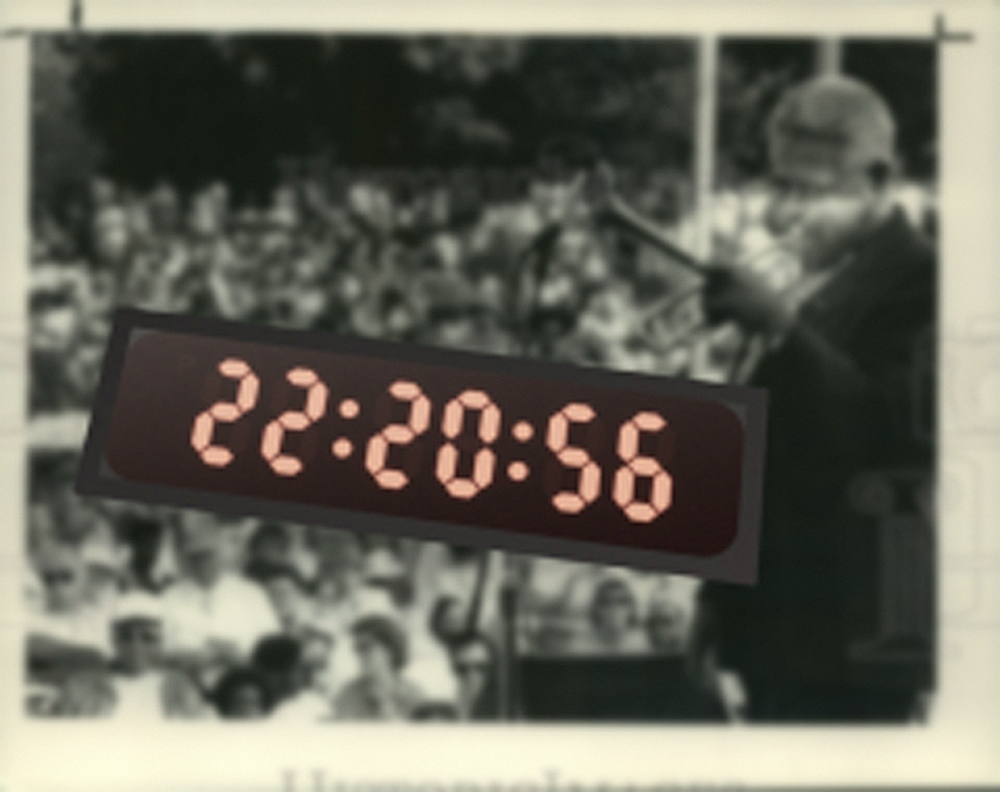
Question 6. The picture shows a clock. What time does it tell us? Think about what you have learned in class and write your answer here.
22:20:56
